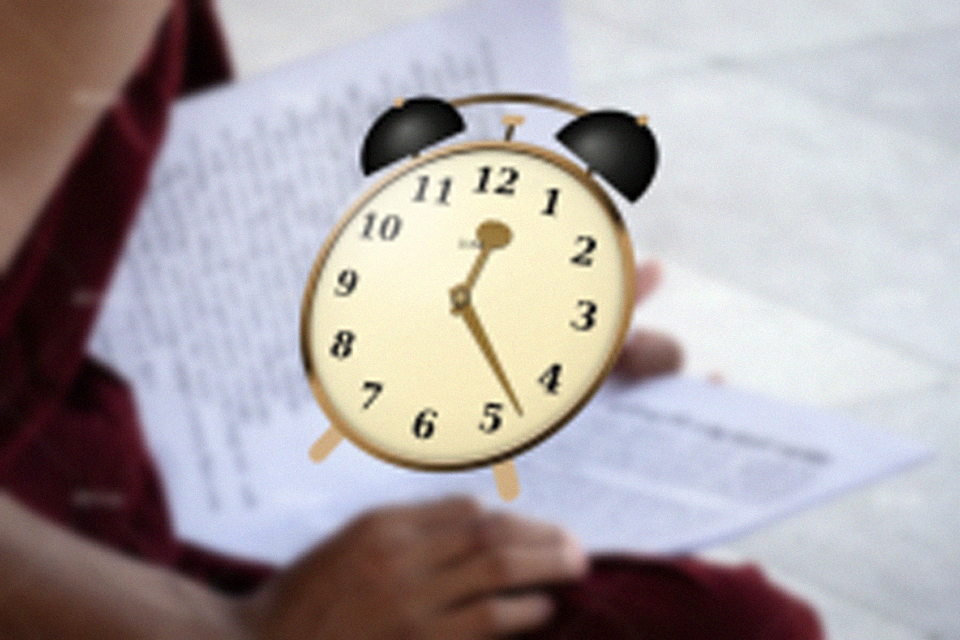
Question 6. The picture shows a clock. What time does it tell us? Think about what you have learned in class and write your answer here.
12:23
